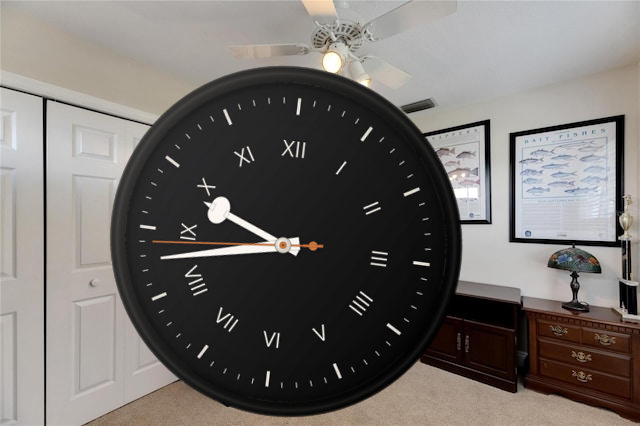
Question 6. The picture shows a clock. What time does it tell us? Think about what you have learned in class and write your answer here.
9:42:44
